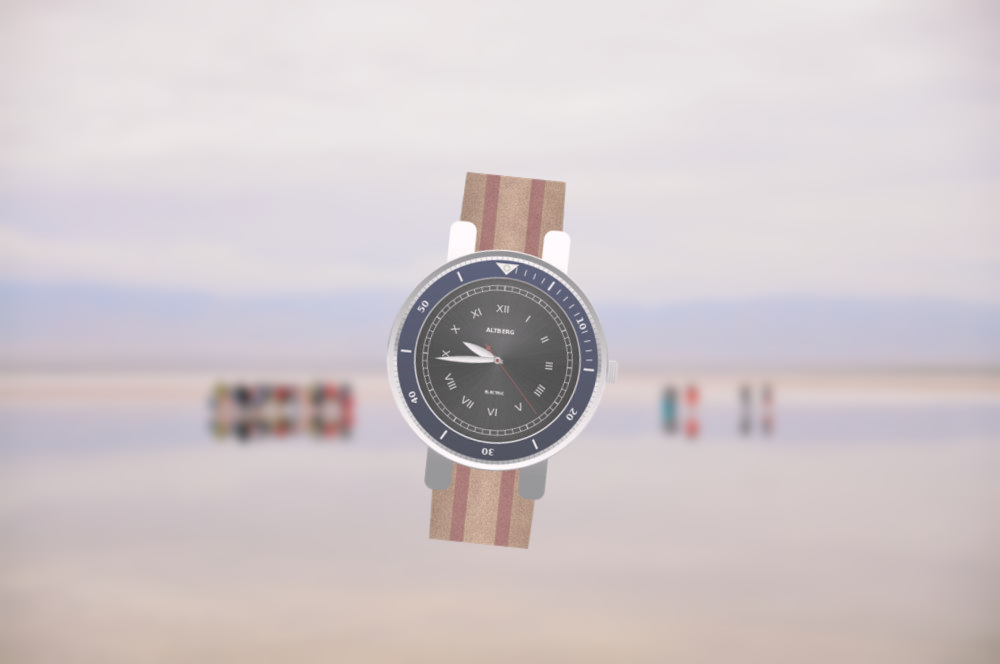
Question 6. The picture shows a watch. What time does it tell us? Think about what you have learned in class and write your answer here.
9:44:23
